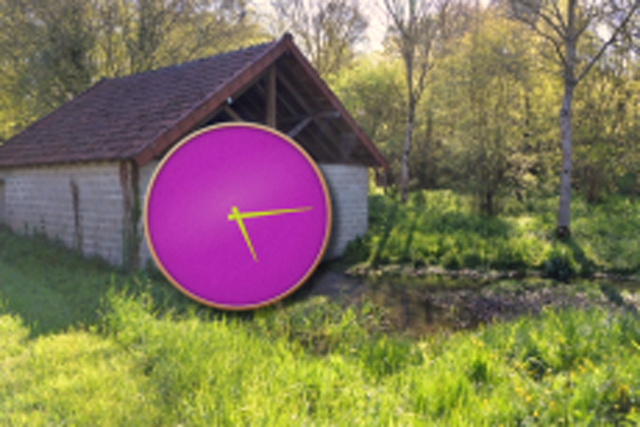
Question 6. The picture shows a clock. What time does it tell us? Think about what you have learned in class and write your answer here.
5:14
